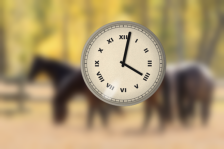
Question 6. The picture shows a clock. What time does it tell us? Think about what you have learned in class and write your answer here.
4:02
